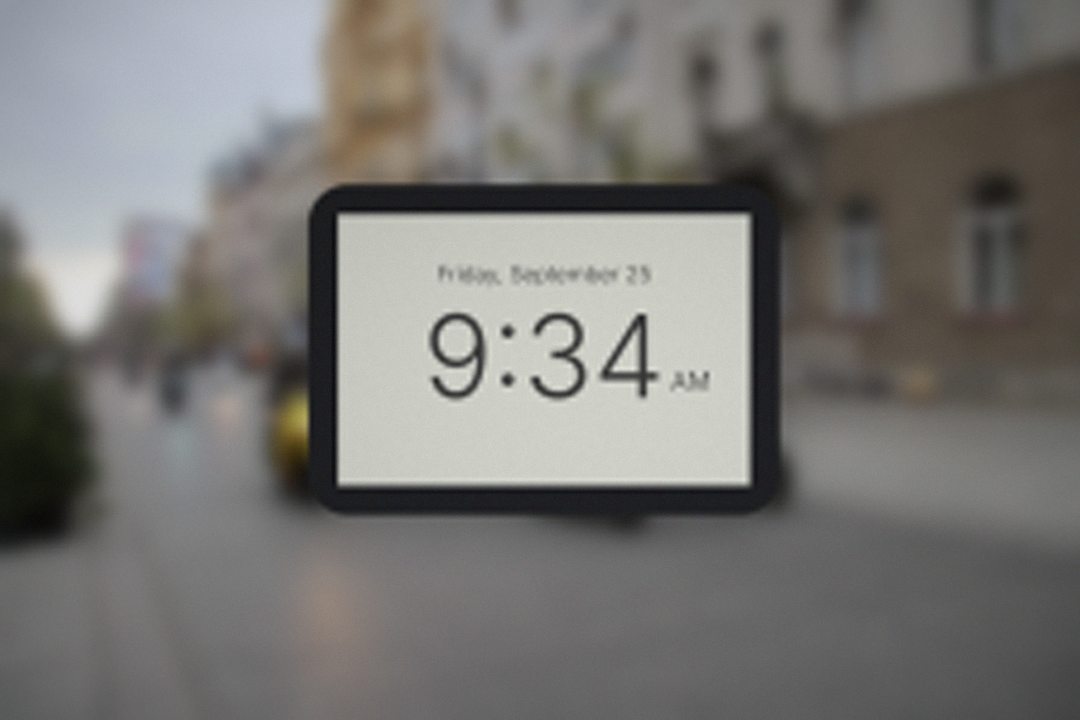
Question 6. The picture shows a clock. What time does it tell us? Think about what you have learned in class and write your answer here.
9:34
